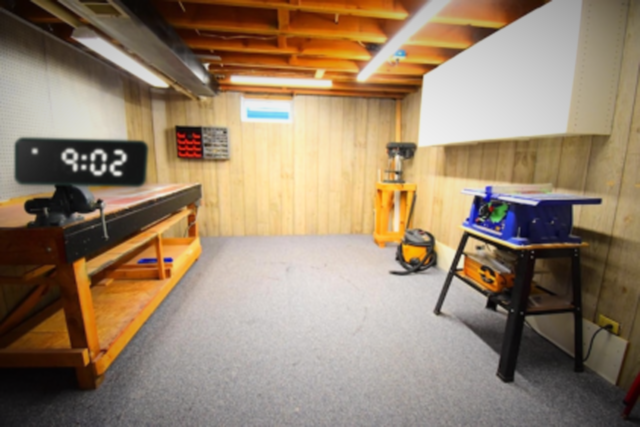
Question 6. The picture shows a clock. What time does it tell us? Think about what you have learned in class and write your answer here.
9:02
